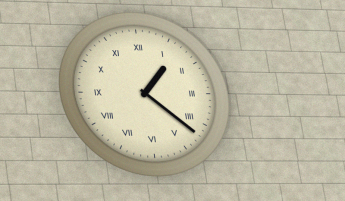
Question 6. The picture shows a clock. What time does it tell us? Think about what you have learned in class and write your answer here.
1:22
